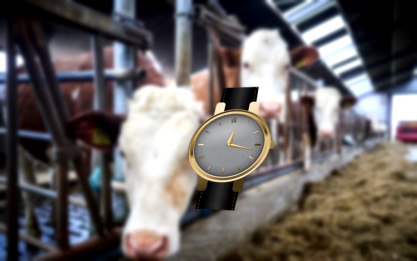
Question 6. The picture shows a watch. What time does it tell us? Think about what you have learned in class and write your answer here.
12:17
